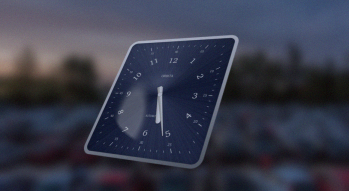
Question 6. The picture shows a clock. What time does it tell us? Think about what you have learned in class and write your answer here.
5:26
